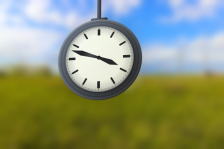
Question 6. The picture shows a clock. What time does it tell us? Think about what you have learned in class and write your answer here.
3:48
